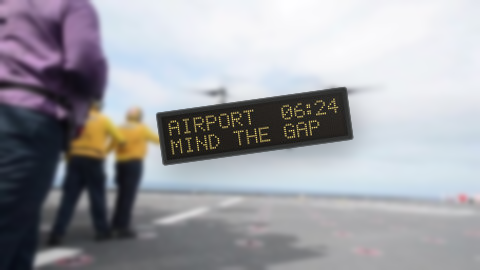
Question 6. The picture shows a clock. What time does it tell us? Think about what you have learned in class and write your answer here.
6:24
